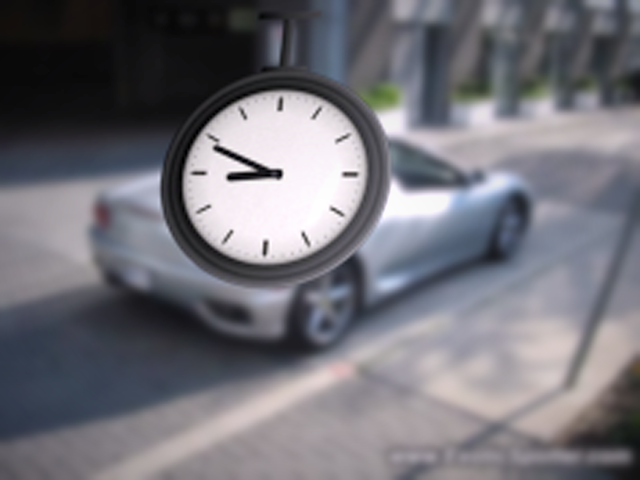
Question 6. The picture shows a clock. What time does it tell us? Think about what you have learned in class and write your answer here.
8:49
